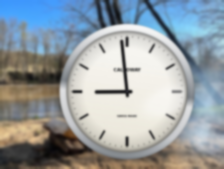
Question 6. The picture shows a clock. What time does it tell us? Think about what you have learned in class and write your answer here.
8:59
